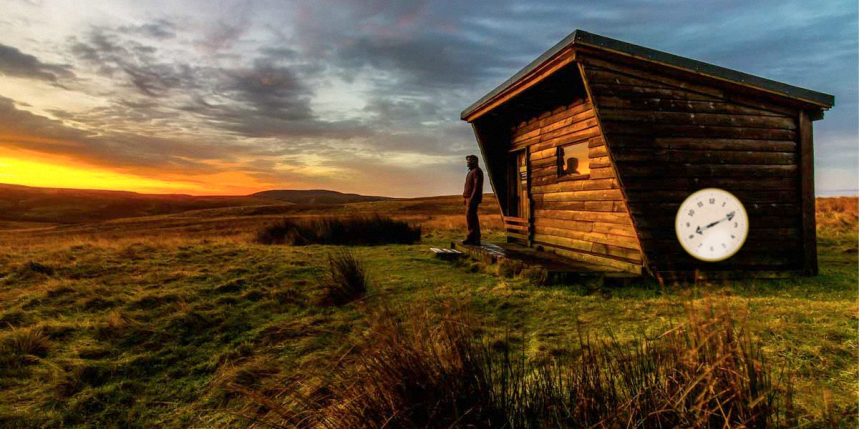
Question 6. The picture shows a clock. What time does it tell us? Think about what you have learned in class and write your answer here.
8:11
